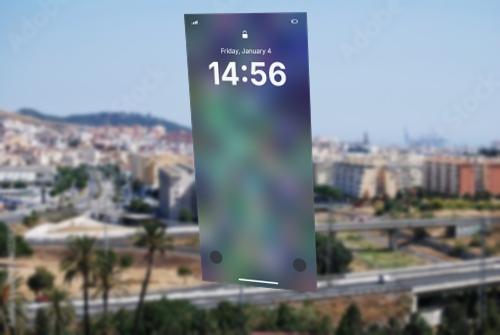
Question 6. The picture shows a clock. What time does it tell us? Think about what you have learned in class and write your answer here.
14:56
